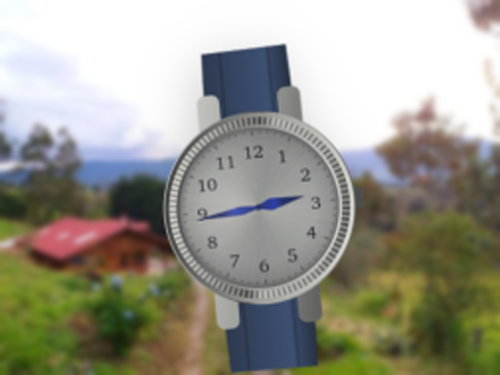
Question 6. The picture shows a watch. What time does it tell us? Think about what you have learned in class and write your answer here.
2:44
